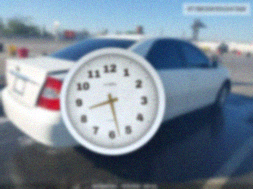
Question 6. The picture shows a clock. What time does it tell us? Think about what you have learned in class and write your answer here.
8:28
